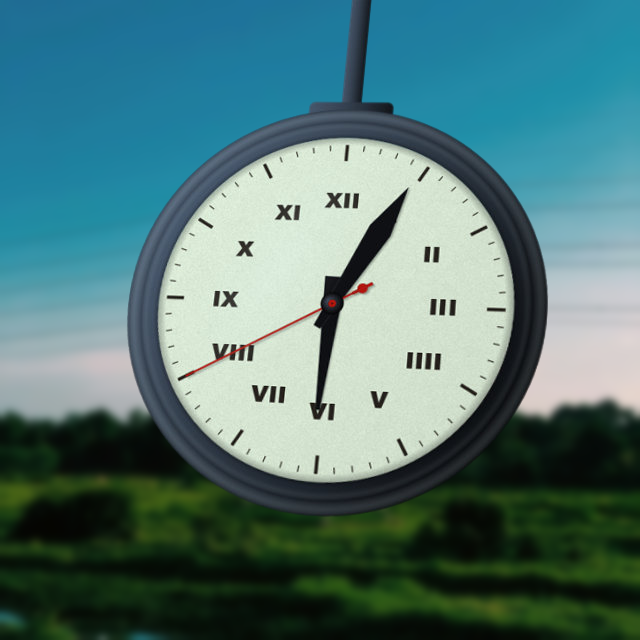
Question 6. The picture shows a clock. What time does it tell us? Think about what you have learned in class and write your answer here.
6:04:40
